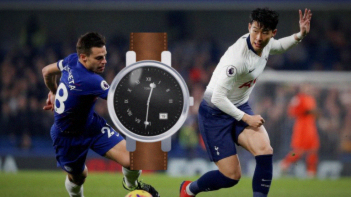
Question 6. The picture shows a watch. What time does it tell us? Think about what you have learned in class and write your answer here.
12:31
